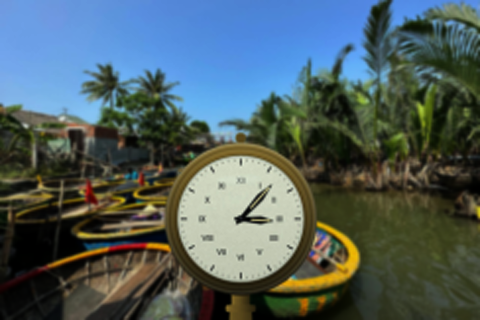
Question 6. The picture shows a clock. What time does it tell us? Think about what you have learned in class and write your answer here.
3:07
